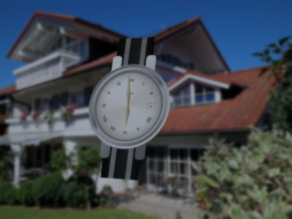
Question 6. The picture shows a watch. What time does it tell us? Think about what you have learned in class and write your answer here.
5:59
